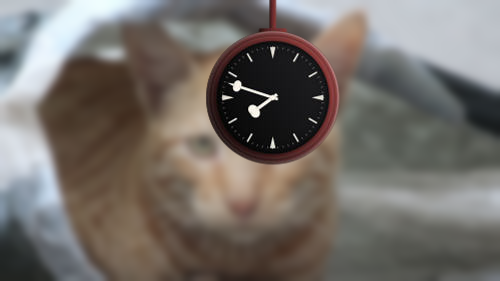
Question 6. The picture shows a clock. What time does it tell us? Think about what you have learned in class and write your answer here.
7:48
